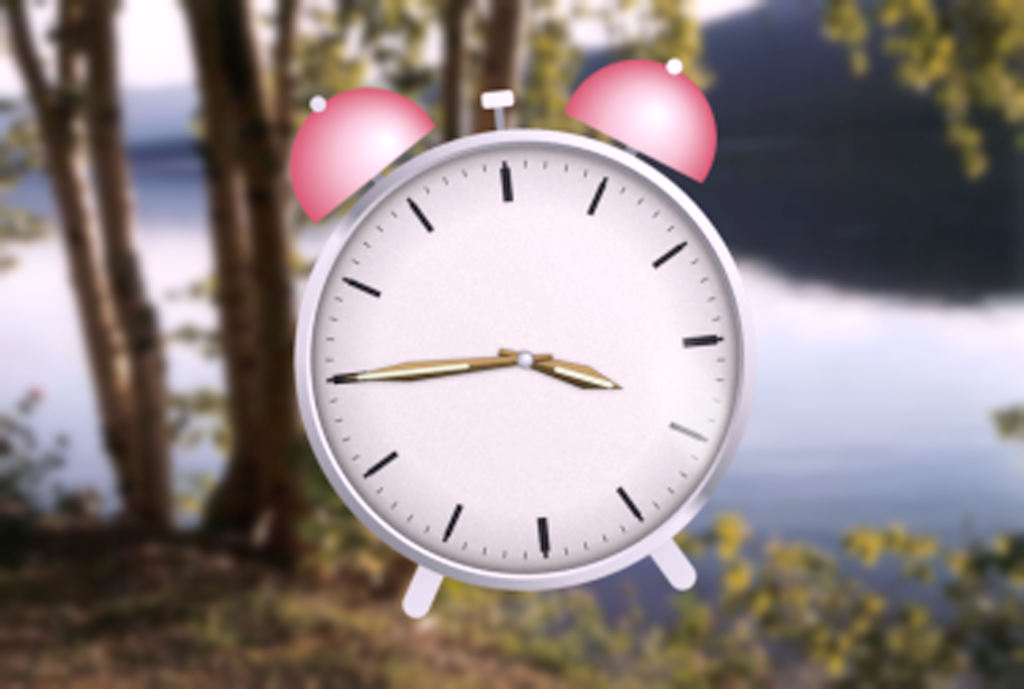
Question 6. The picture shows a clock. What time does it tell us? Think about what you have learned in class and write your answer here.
3:45
